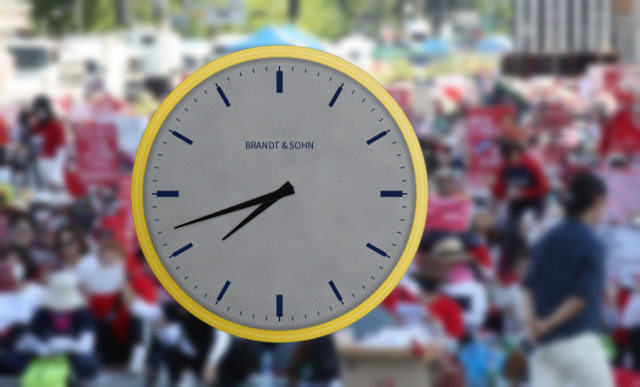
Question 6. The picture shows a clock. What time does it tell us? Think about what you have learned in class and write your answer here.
7:42
